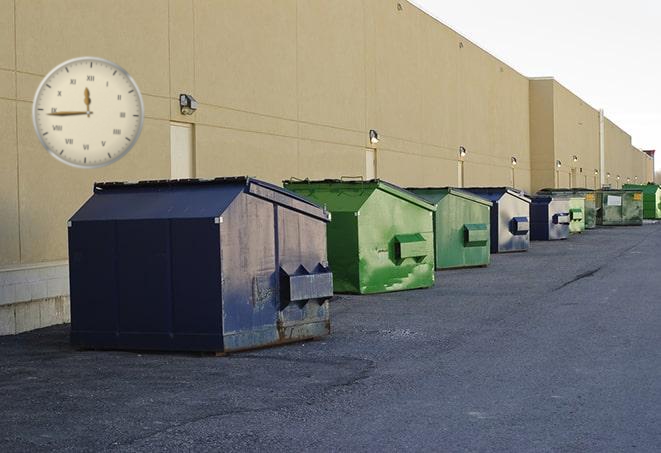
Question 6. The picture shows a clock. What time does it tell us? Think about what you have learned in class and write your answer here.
11:44
